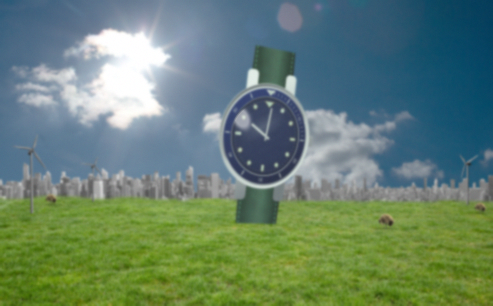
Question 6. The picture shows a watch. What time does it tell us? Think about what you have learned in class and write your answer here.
10:01
